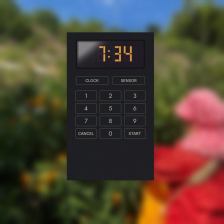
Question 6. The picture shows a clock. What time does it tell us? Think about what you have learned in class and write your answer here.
7:34
